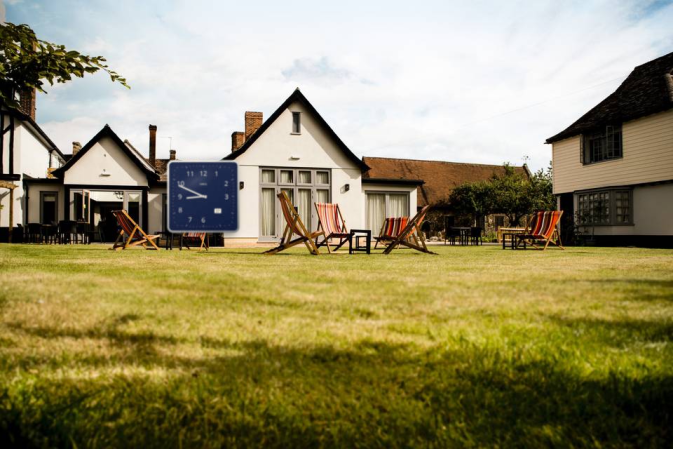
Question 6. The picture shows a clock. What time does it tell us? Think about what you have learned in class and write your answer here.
8:49
